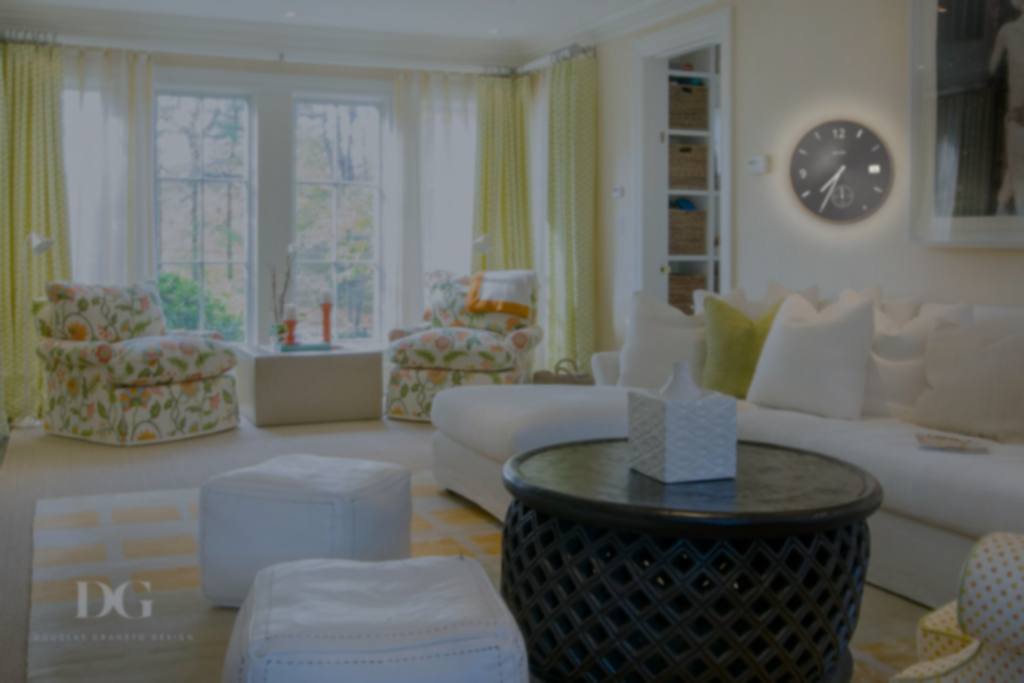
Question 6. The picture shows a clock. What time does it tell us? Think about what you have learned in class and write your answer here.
7:35
